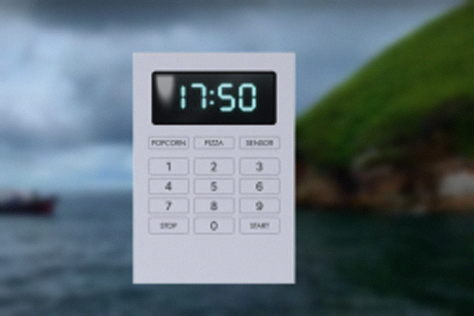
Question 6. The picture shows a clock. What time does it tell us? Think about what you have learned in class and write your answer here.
17:50
